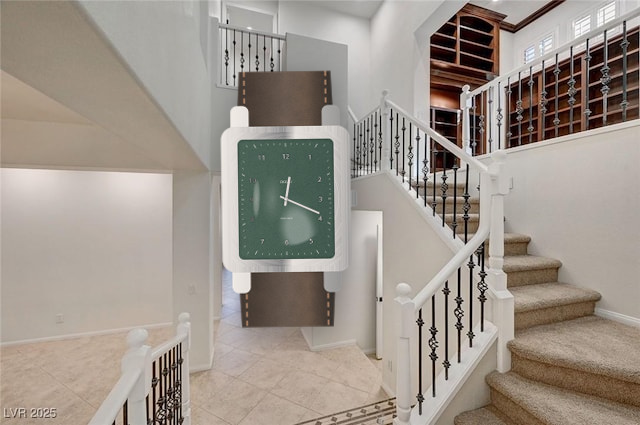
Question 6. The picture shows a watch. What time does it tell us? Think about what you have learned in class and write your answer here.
12:19
